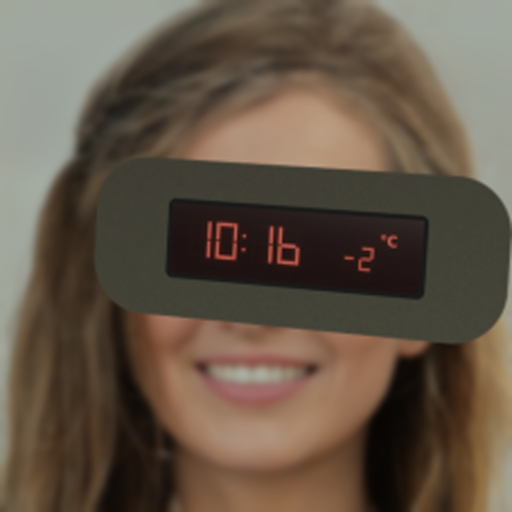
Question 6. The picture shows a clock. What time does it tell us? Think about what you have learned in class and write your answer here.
10:16
